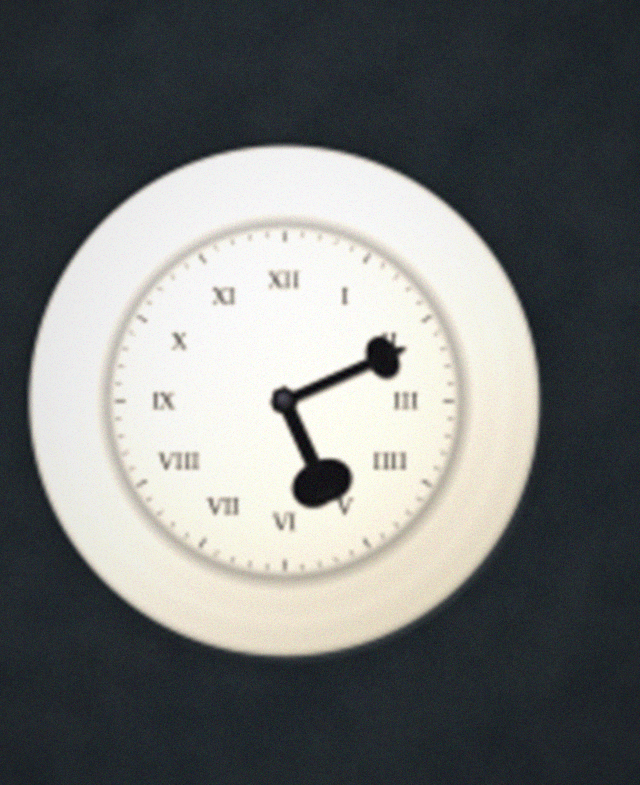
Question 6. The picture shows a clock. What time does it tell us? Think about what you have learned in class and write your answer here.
5:11
